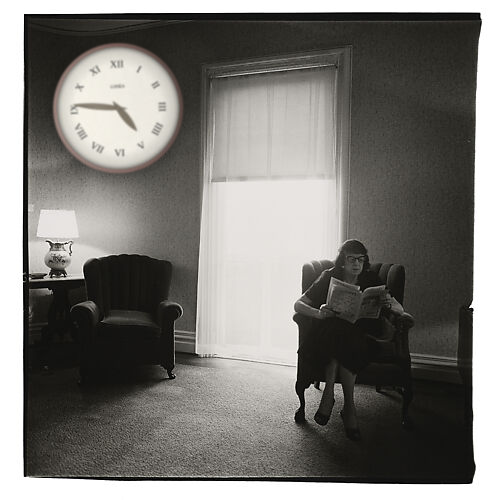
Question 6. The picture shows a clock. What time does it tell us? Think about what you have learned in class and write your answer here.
4:46
